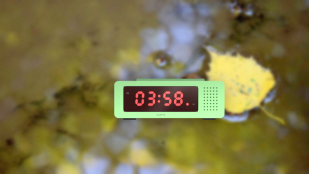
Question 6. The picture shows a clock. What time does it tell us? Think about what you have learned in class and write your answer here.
3:58
